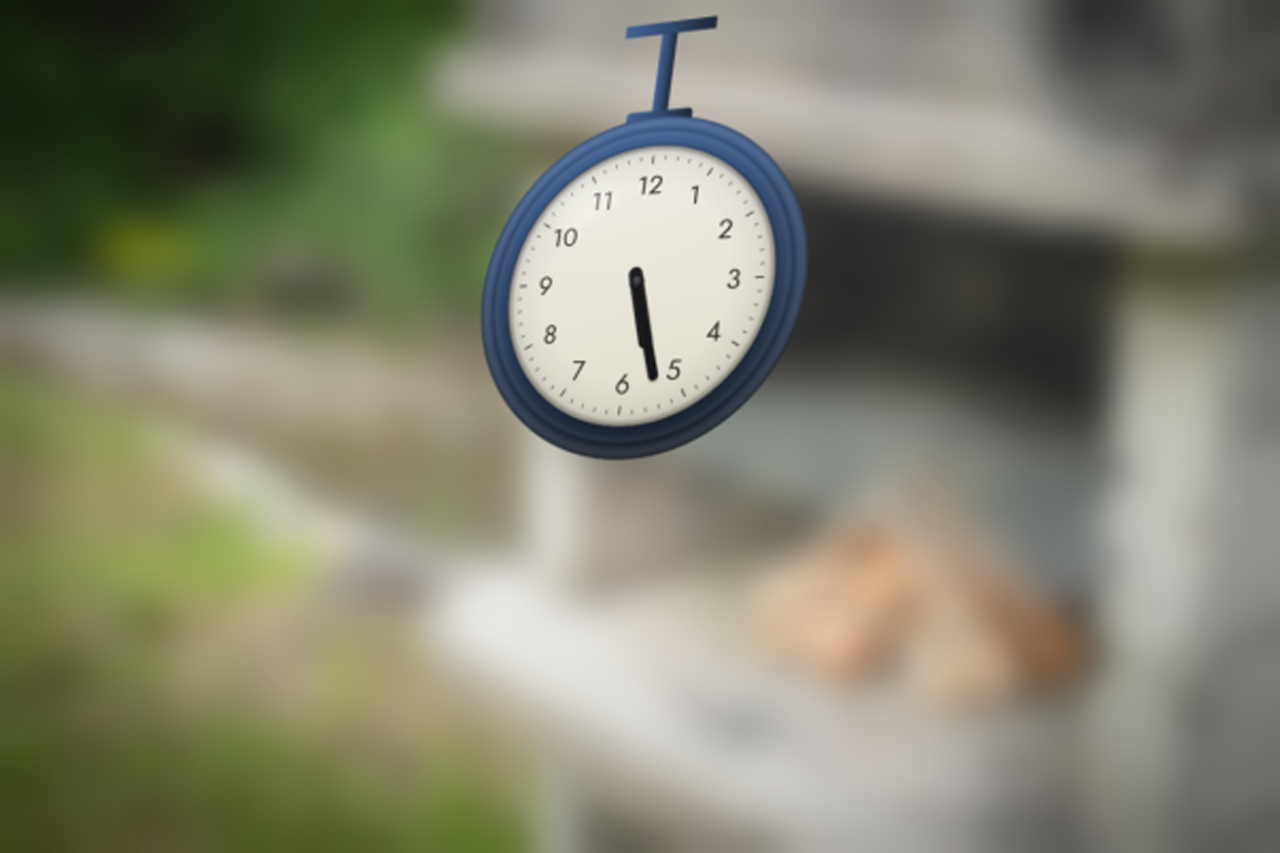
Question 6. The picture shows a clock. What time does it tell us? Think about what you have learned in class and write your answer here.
5:27
